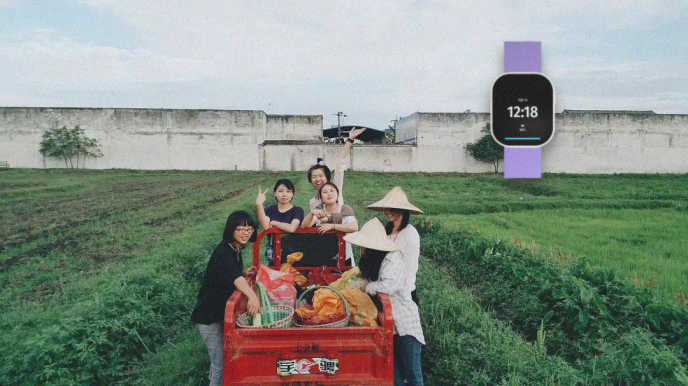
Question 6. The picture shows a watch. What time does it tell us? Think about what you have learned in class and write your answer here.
12:18
